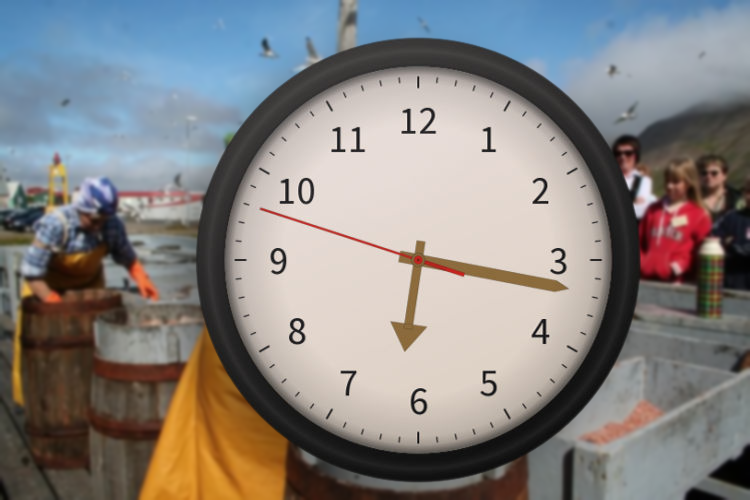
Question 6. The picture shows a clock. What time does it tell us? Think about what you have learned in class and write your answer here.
6:16:48
